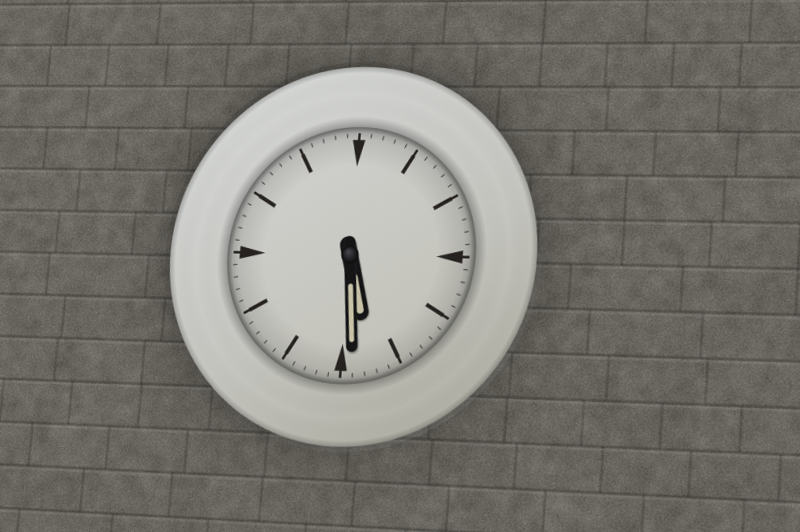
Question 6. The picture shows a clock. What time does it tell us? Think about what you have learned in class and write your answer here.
5:29
